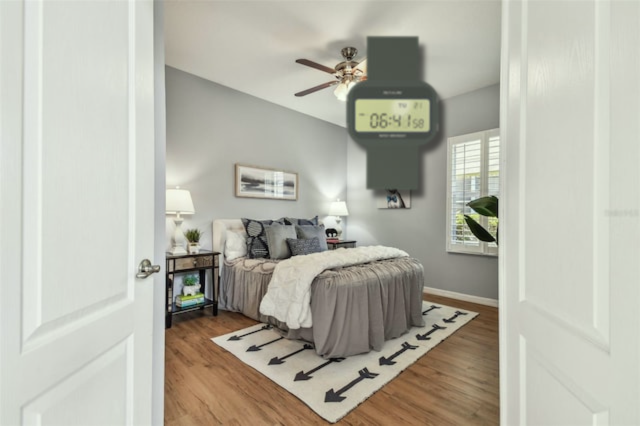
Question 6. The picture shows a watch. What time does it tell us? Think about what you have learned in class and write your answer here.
6:41
